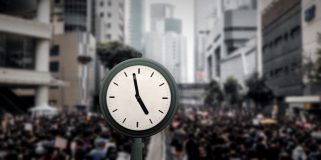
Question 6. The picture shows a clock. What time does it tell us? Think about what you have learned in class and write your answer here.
4:58
